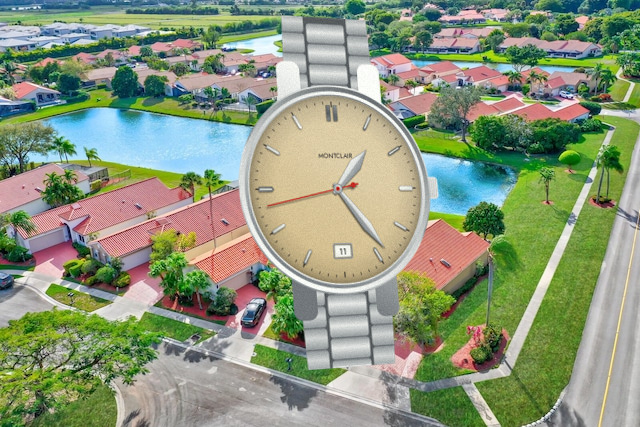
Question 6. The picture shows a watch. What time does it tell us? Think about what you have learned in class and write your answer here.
1:23:43
